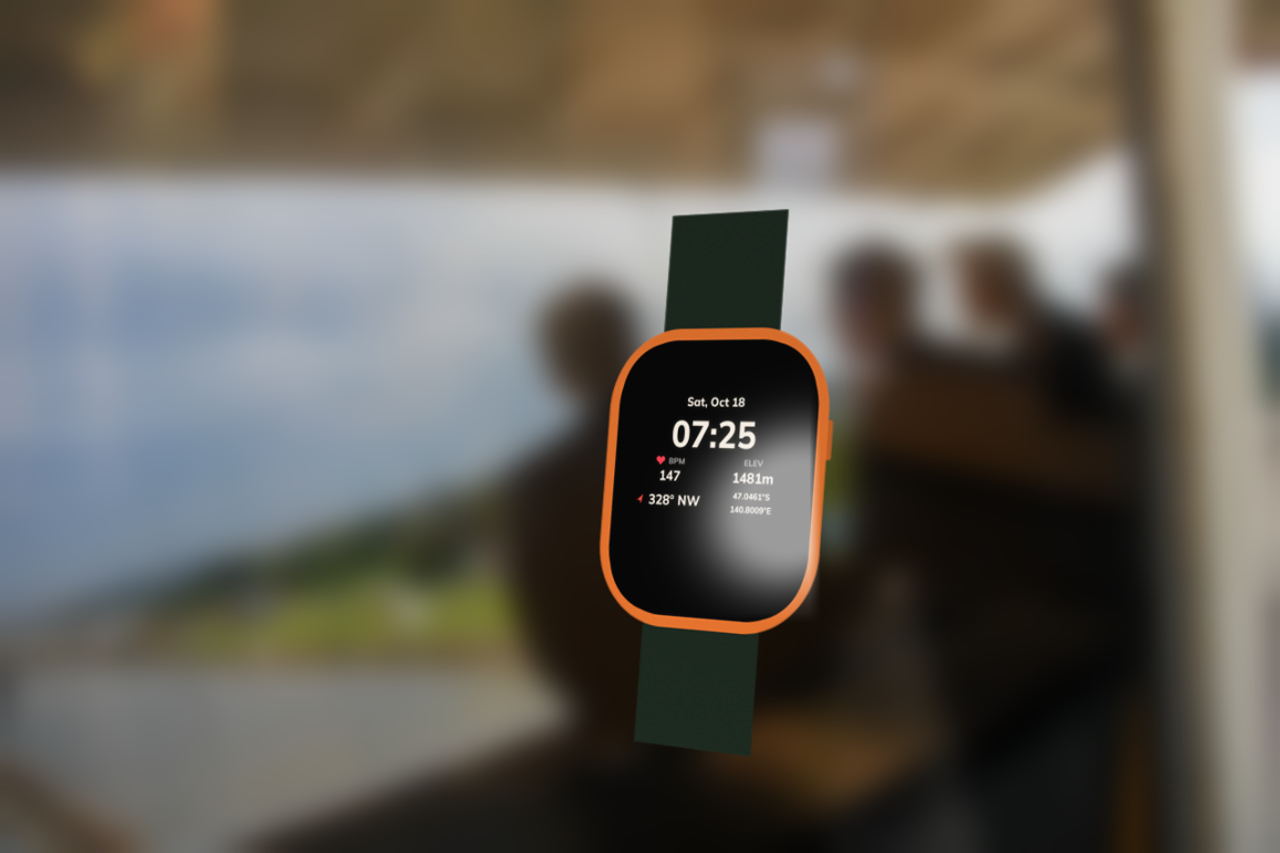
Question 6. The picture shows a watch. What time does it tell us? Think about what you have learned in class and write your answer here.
7:25
